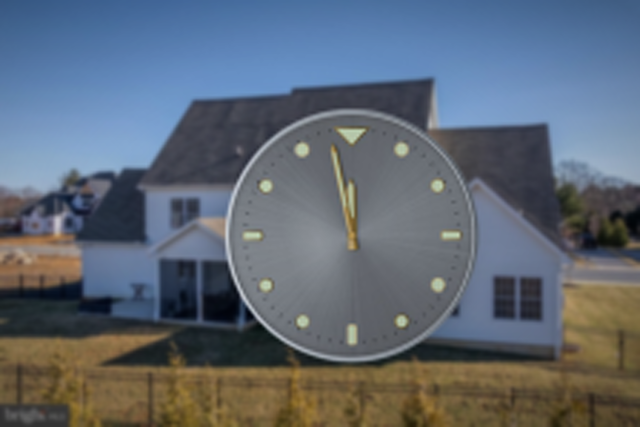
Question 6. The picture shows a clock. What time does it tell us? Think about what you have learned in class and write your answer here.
11:58
